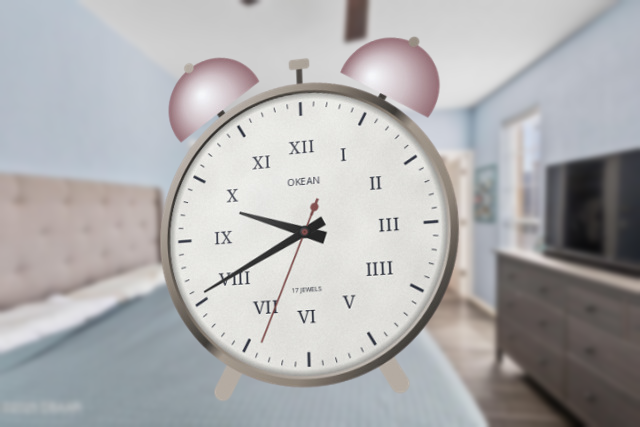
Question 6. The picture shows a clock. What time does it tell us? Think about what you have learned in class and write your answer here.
9:40:34
